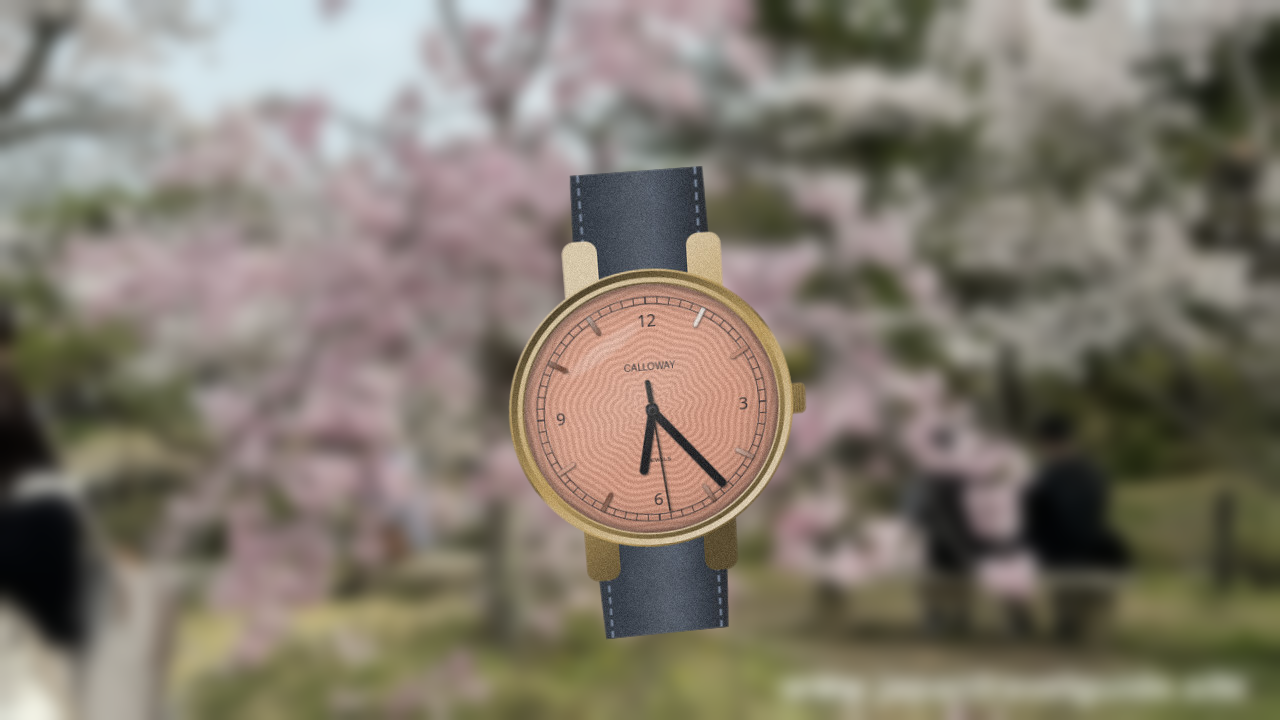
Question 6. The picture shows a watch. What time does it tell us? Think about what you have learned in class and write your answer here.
6:23:29
